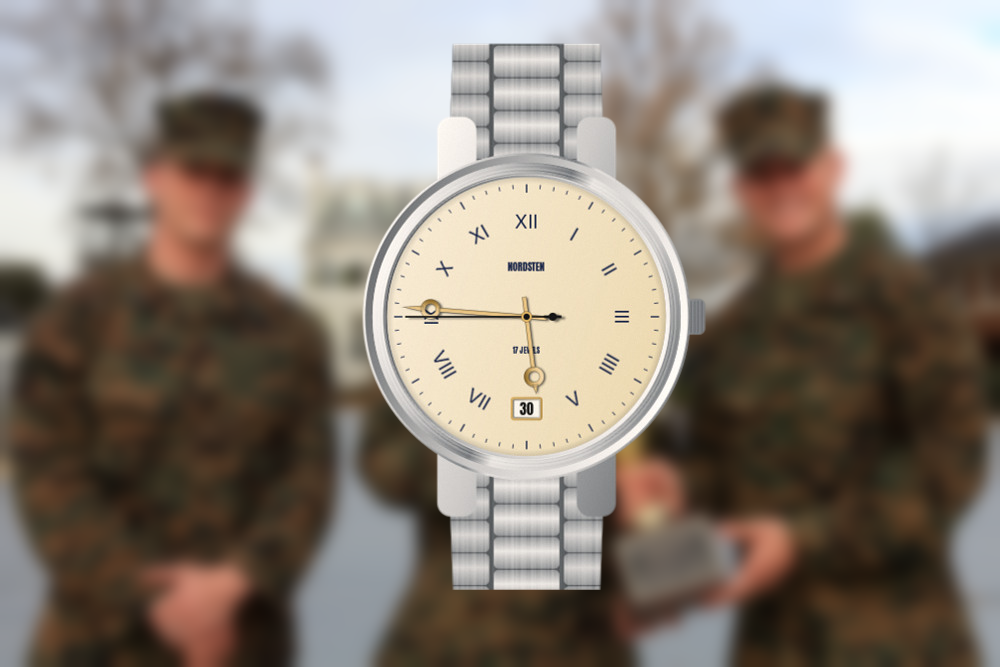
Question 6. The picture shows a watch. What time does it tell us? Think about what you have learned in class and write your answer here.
5:45:45
